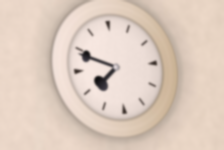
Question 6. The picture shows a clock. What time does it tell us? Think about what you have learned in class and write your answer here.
7:49
